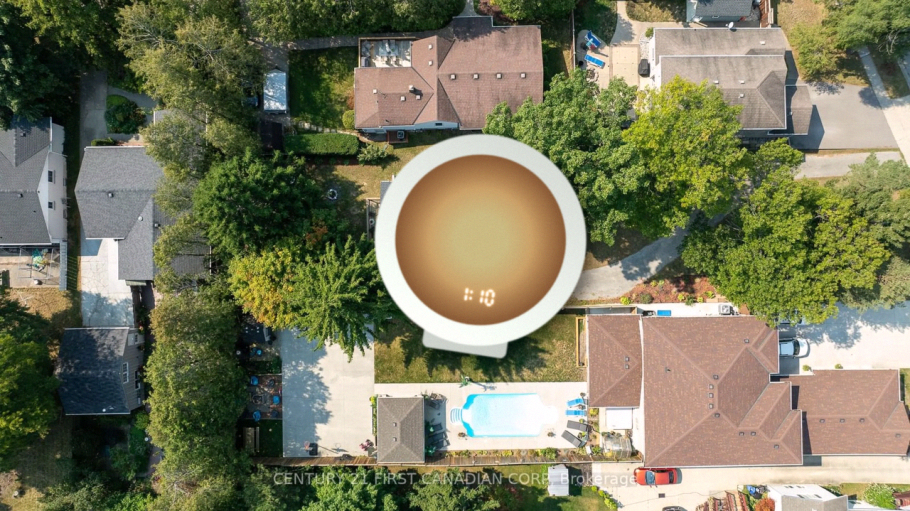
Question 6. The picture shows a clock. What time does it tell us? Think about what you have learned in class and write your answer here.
1:10
